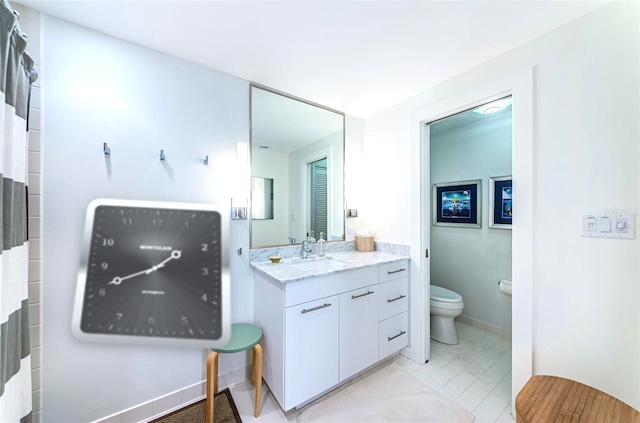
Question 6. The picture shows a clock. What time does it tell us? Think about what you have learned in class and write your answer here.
1:41
